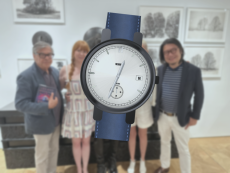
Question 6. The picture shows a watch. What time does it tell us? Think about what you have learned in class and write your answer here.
12:33
